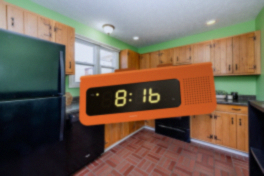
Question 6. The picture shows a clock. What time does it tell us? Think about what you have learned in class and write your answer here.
8:16
